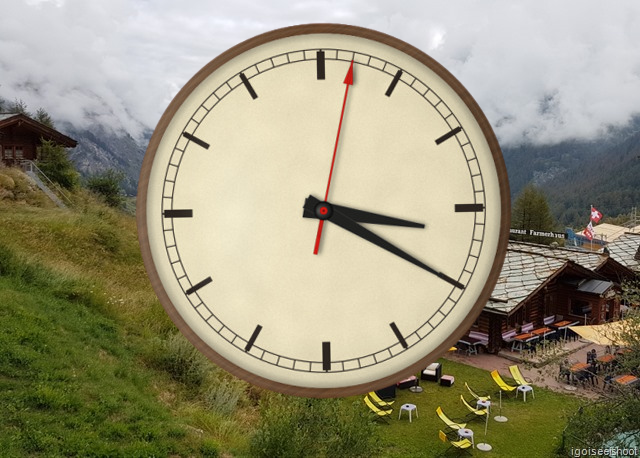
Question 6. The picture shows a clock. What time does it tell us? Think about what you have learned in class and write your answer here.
3:20:02
